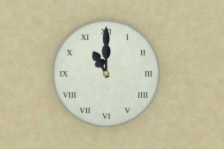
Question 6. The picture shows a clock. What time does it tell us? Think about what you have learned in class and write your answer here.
11:00
